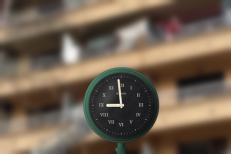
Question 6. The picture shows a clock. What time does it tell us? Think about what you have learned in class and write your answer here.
8:59
